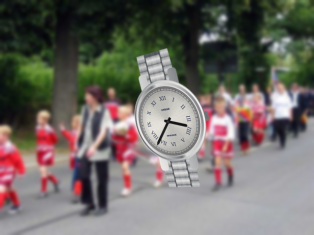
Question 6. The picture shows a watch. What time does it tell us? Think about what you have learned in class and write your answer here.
3:37
